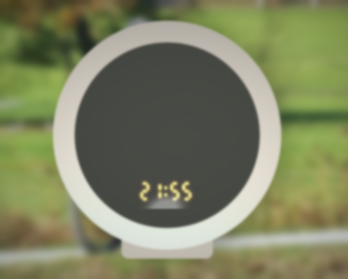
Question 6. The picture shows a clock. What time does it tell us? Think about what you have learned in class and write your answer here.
21:55
